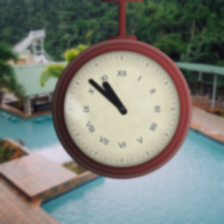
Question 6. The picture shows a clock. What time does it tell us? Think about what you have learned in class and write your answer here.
10:52
